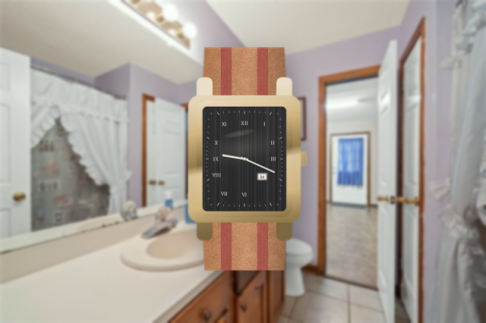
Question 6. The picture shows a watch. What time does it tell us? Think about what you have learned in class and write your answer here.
9:19
